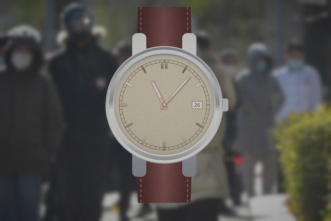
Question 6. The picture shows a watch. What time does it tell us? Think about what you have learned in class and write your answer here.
11:07
